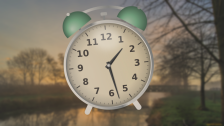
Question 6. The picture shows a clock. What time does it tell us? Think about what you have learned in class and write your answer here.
1:28
